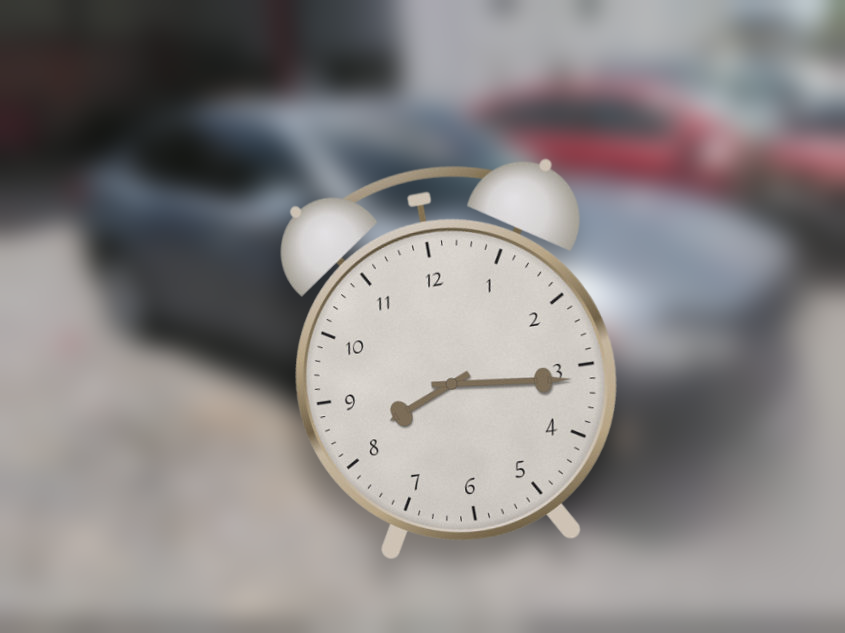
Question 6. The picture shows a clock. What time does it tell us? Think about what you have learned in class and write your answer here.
8:16
